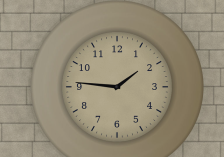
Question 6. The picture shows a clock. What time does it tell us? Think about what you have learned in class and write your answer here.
1:46
